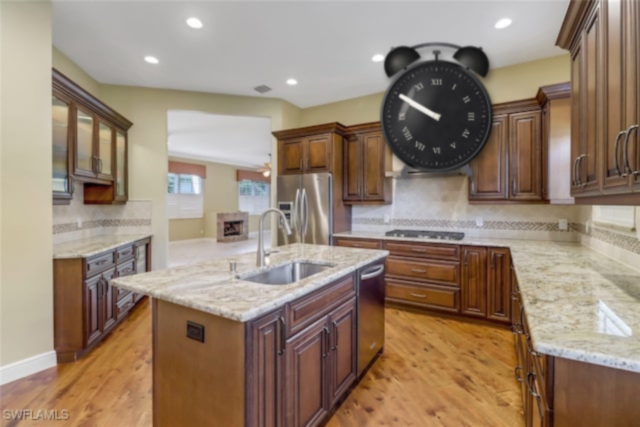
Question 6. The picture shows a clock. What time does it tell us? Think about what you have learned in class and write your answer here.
9:50
